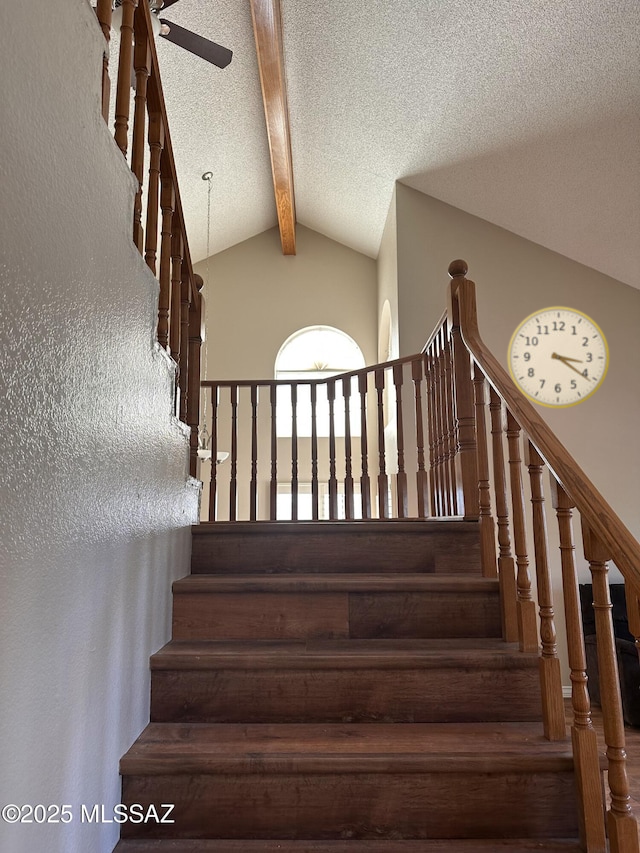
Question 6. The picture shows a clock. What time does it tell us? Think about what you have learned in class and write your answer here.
3:21
